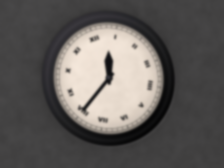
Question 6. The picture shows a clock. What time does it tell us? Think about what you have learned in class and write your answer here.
12:40
